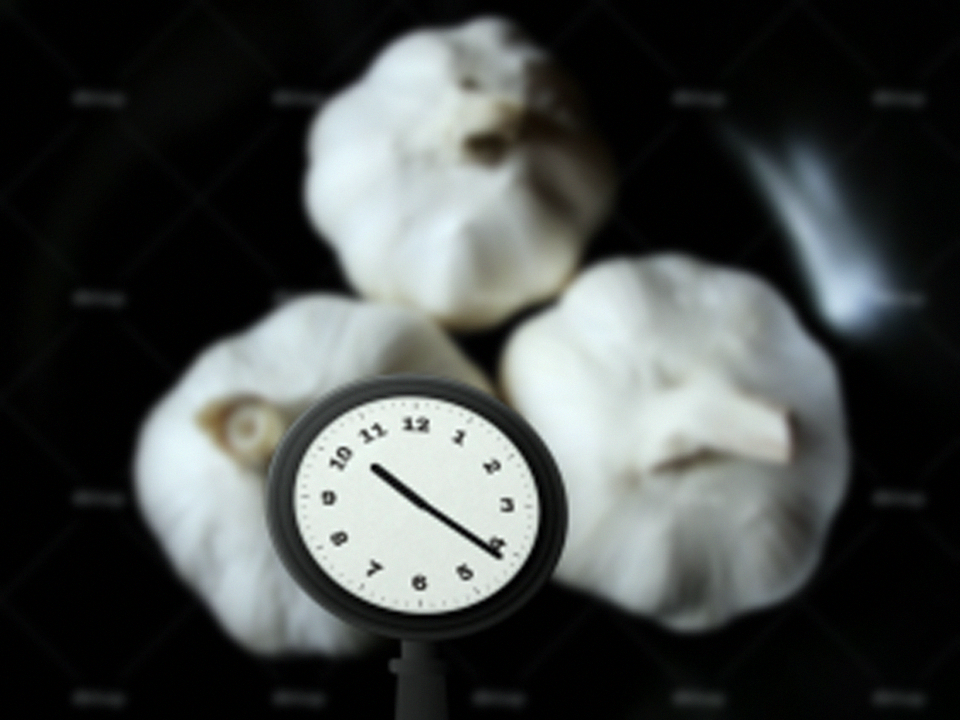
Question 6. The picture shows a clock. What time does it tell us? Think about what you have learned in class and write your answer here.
10:21
